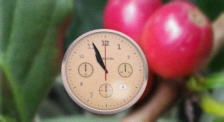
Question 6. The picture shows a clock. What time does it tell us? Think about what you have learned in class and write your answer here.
10:56
